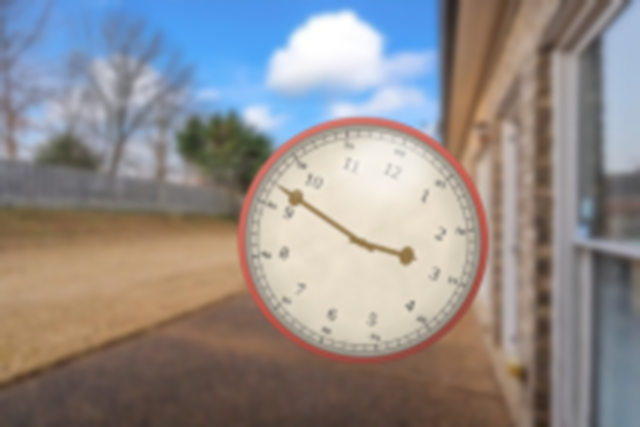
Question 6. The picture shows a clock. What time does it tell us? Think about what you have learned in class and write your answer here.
2:47
